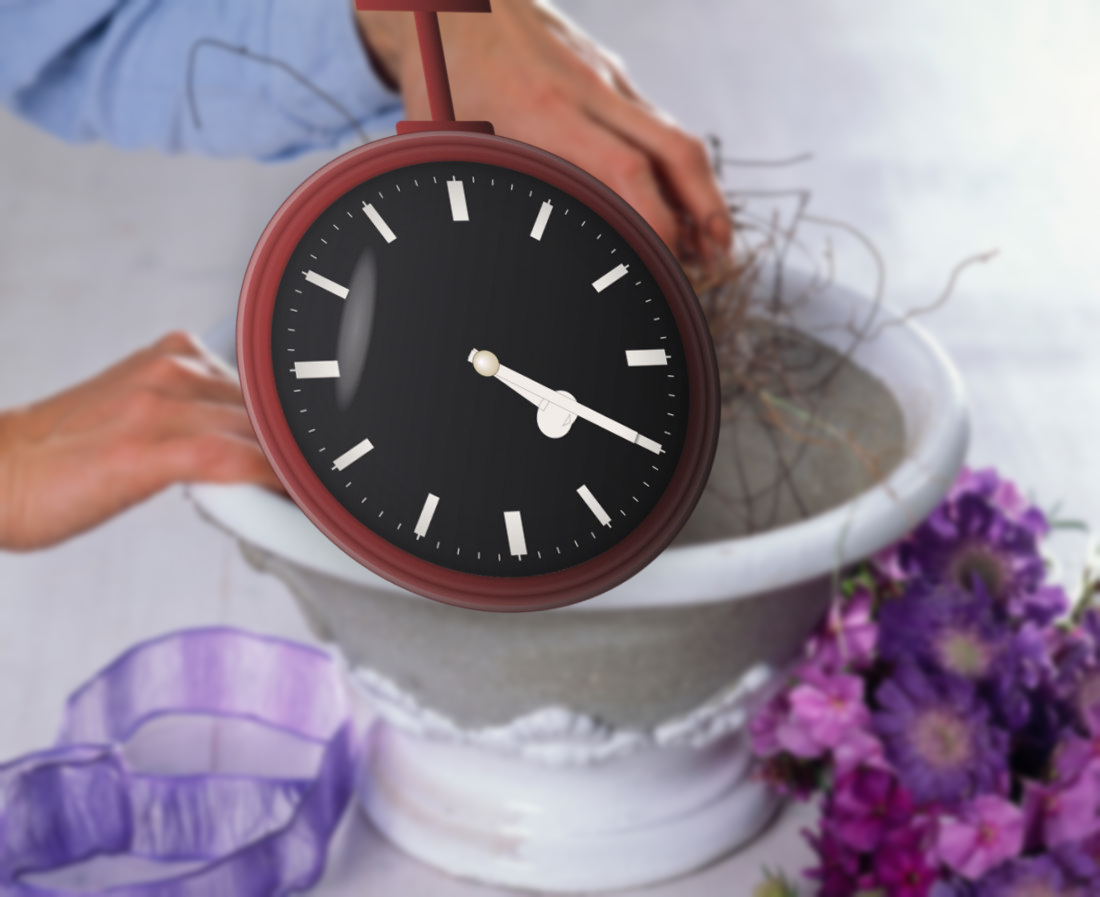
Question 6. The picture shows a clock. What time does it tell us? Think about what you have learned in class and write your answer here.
4:20
